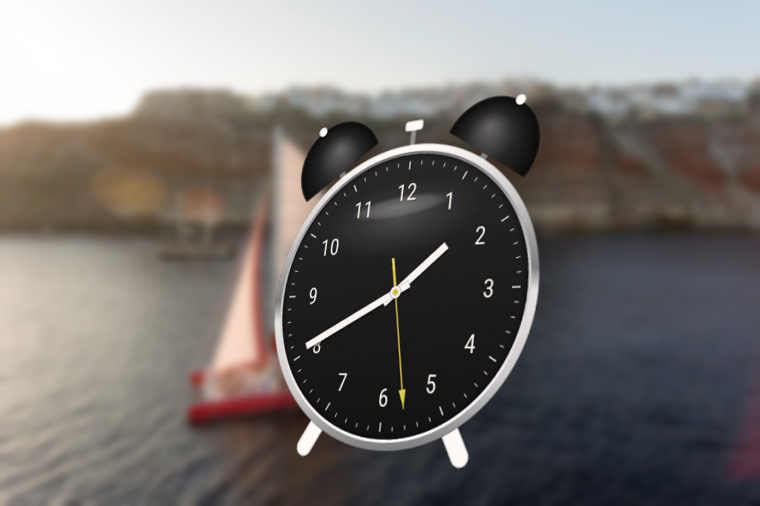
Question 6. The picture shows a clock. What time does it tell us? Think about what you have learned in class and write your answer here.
1:40:28
